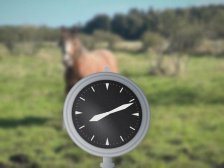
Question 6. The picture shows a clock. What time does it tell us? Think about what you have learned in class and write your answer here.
8:11
